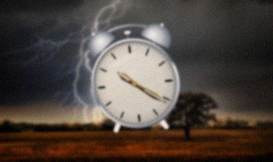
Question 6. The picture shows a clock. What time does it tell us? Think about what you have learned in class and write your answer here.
10:21
